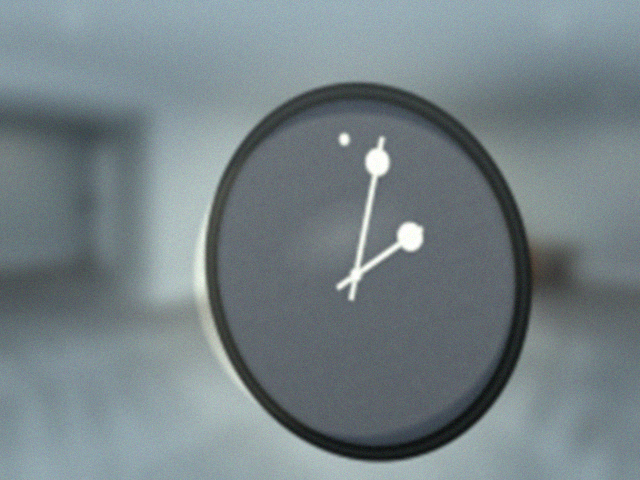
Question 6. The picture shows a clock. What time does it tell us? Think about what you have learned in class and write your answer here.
2:03
